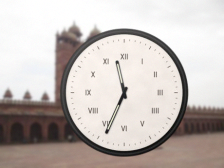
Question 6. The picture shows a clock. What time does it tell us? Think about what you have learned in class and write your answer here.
11:34
